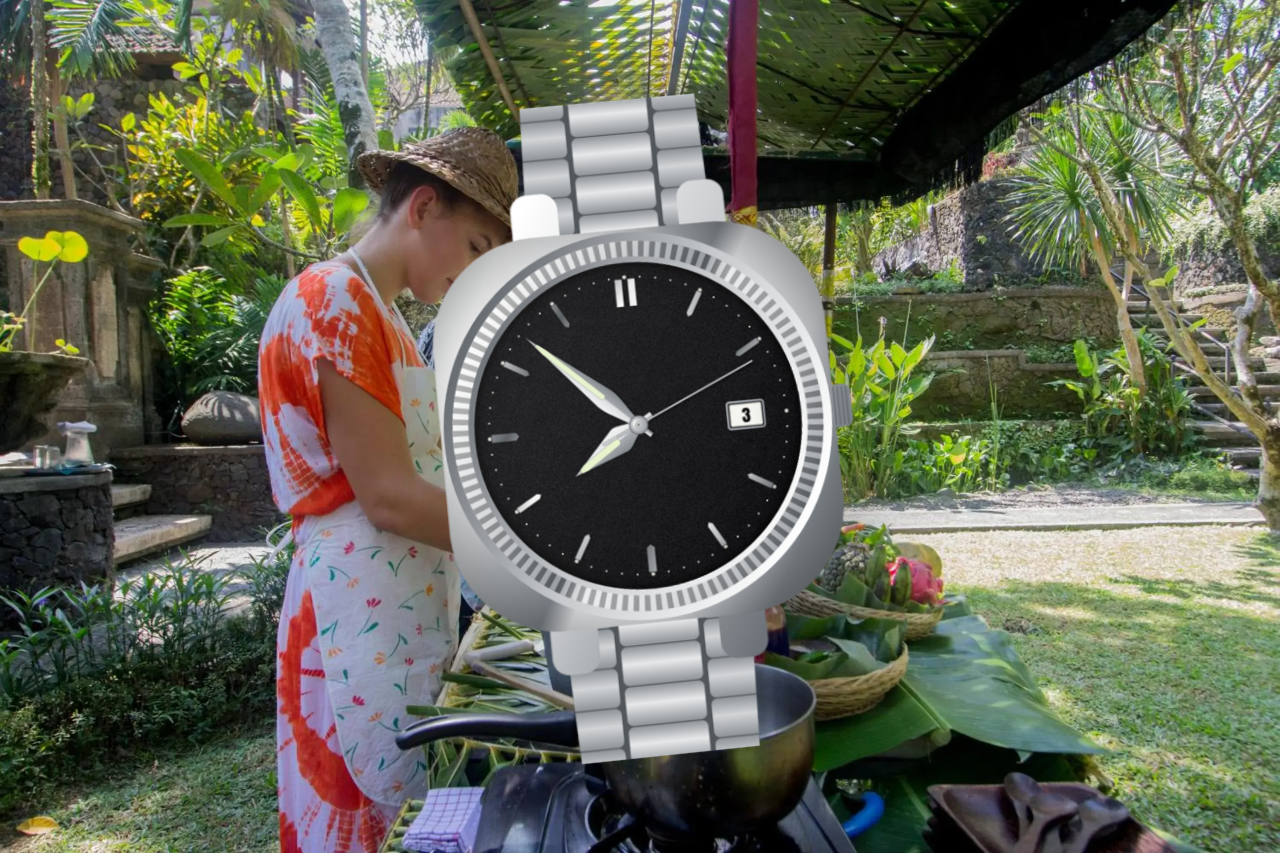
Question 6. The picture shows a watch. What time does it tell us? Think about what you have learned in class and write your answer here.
7:52:11
